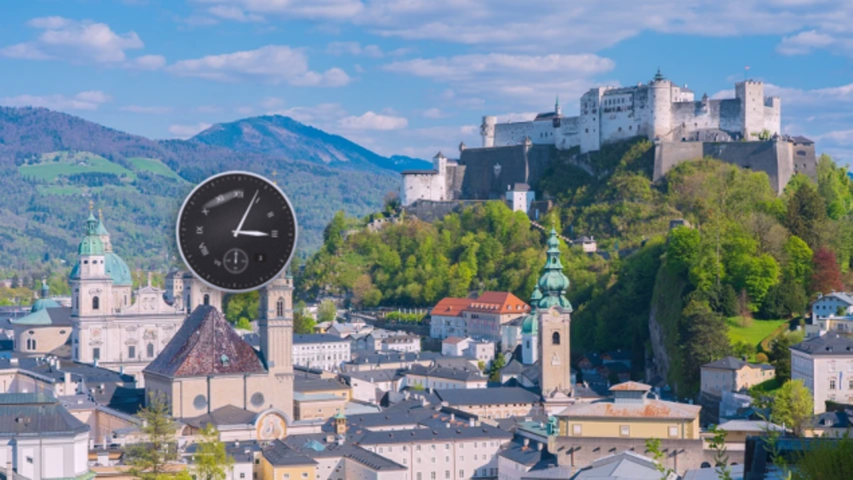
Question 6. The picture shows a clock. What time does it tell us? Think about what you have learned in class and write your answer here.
3:04
